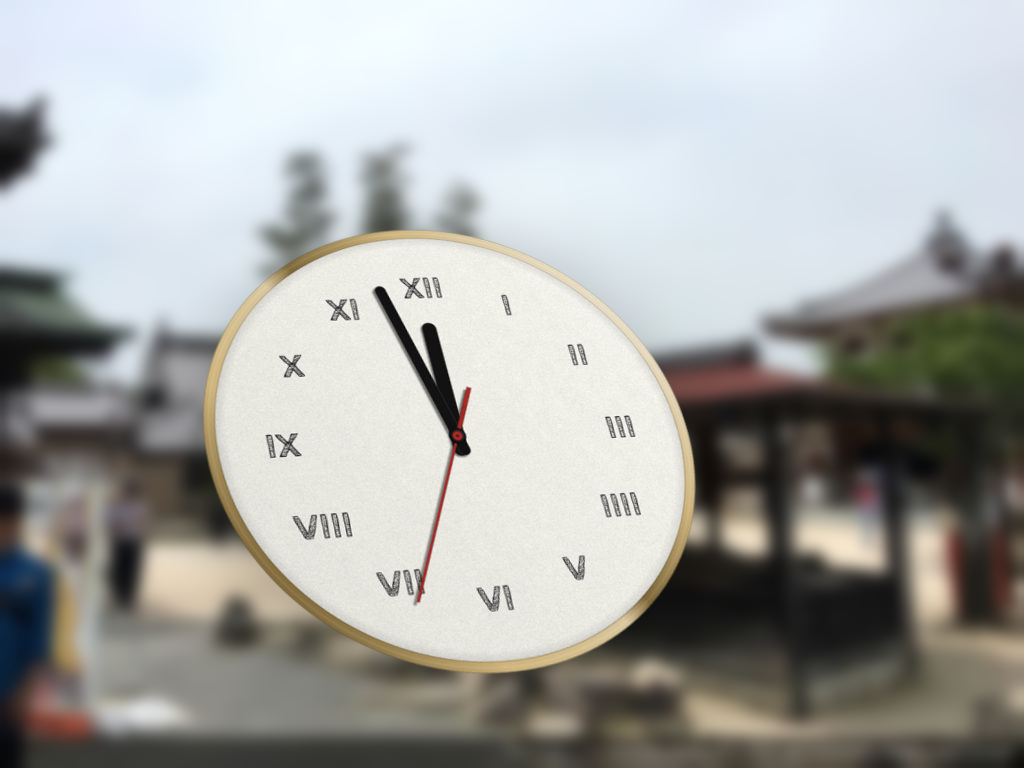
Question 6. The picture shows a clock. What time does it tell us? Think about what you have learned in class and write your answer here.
11:57:34
